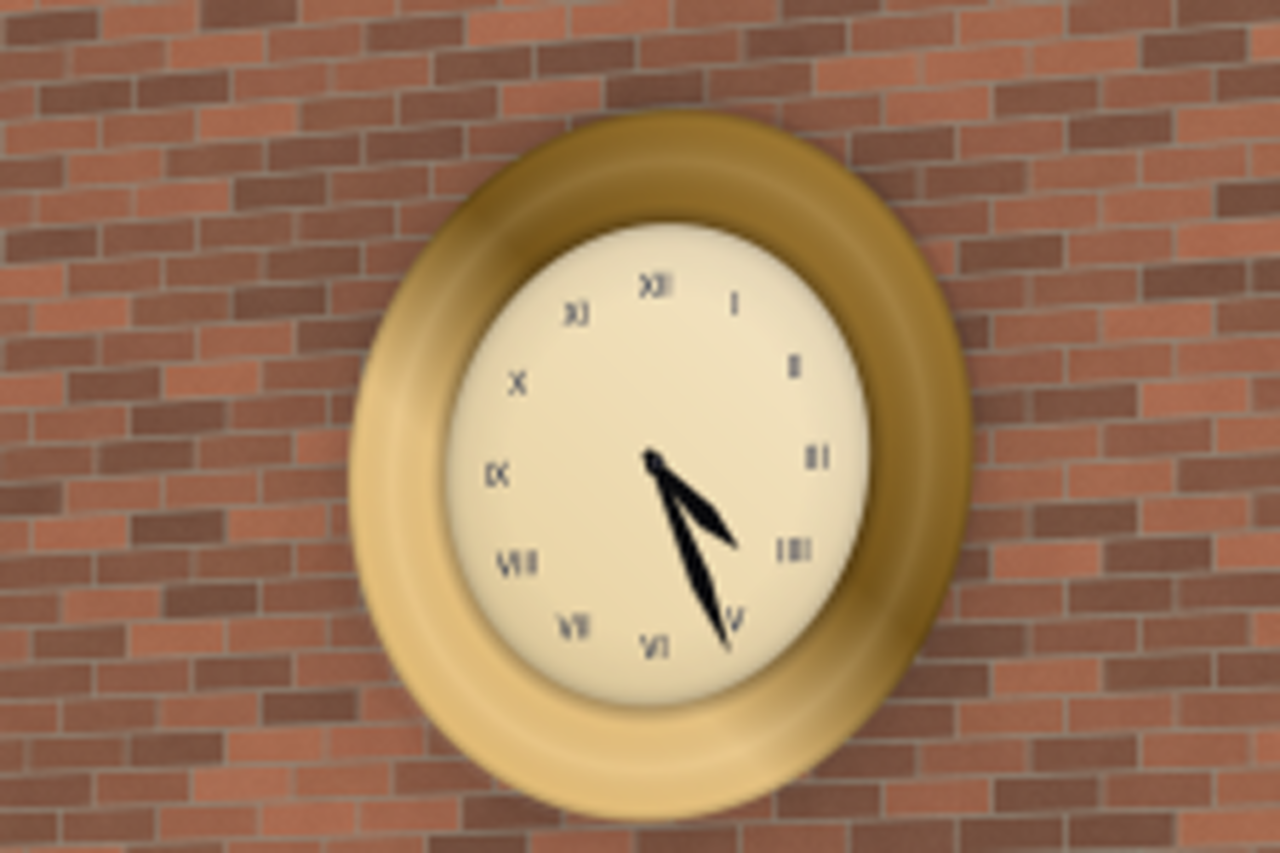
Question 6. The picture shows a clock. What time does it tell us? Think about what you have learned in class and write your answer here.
4:26
